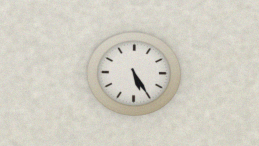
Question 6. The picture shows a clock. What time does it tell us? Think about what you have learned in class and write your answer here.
5:25
